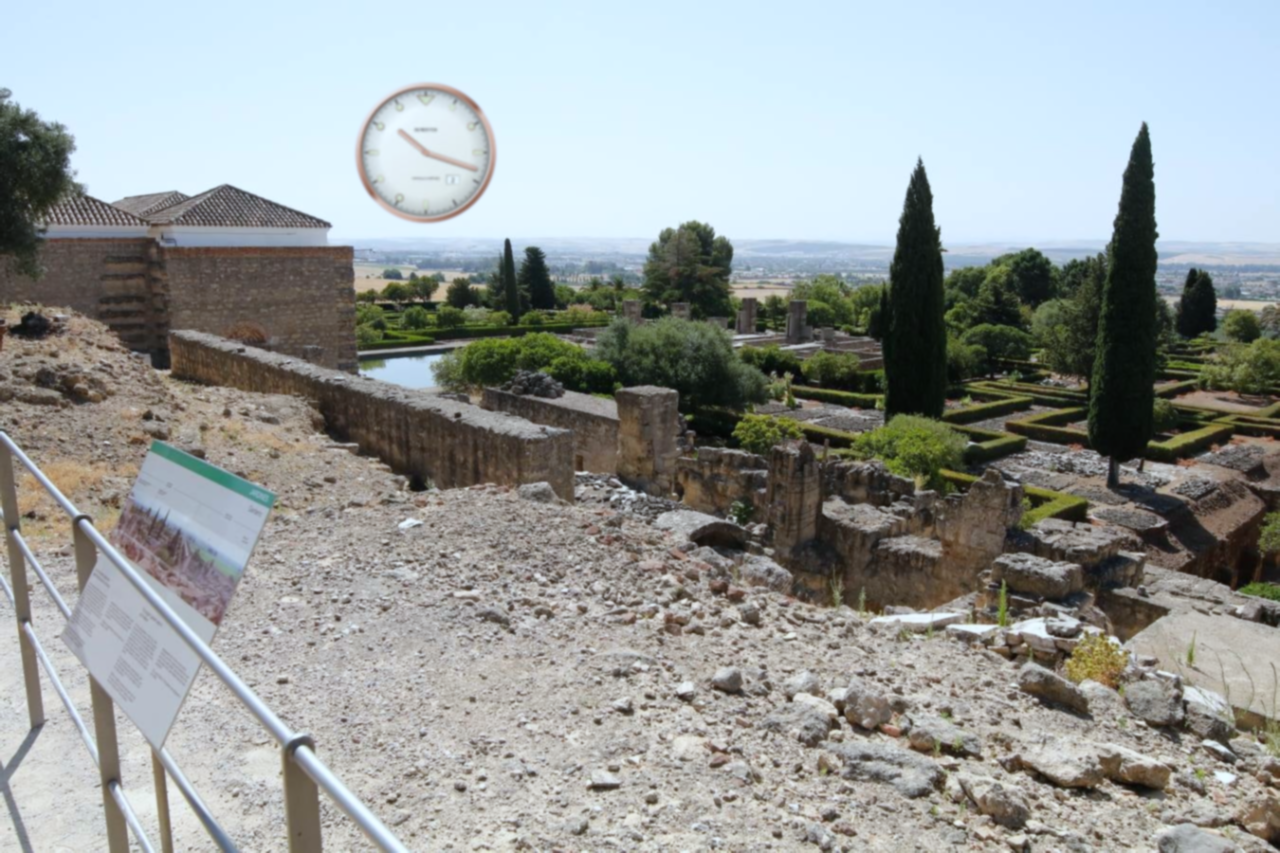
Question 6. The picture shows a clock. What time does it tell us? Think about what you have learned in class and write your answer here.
10:18
